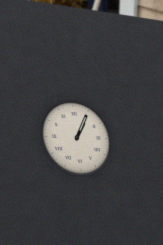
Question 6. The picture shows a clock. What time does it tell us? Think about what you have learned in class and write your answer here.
1:05
